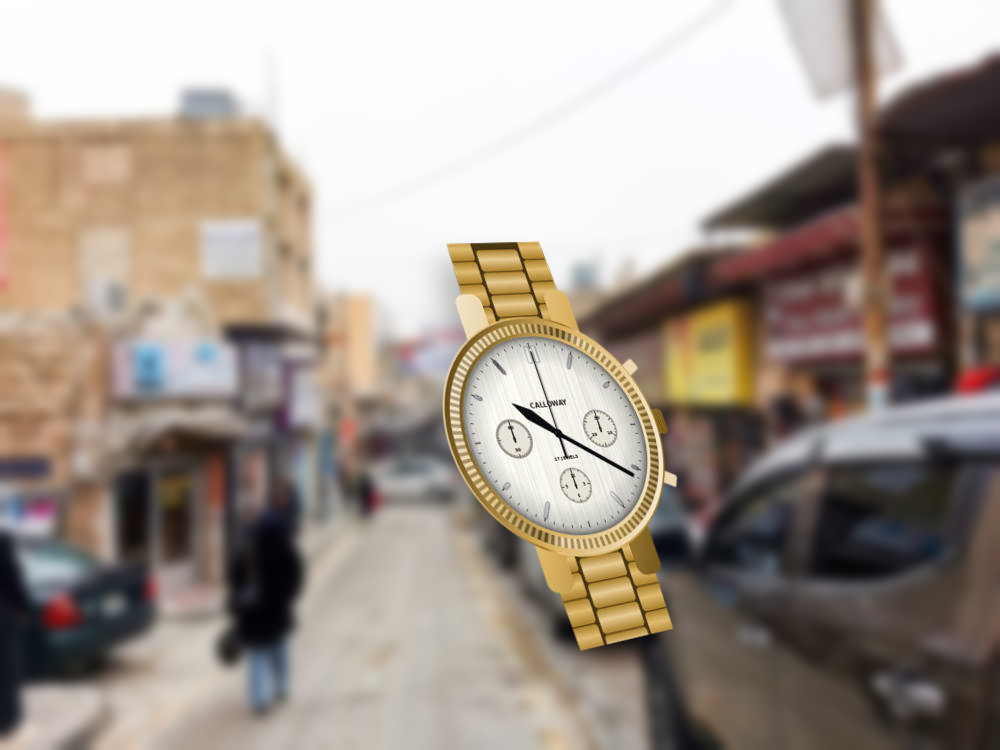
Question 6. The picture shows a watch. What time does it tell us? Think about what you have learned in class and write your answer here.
10:21
